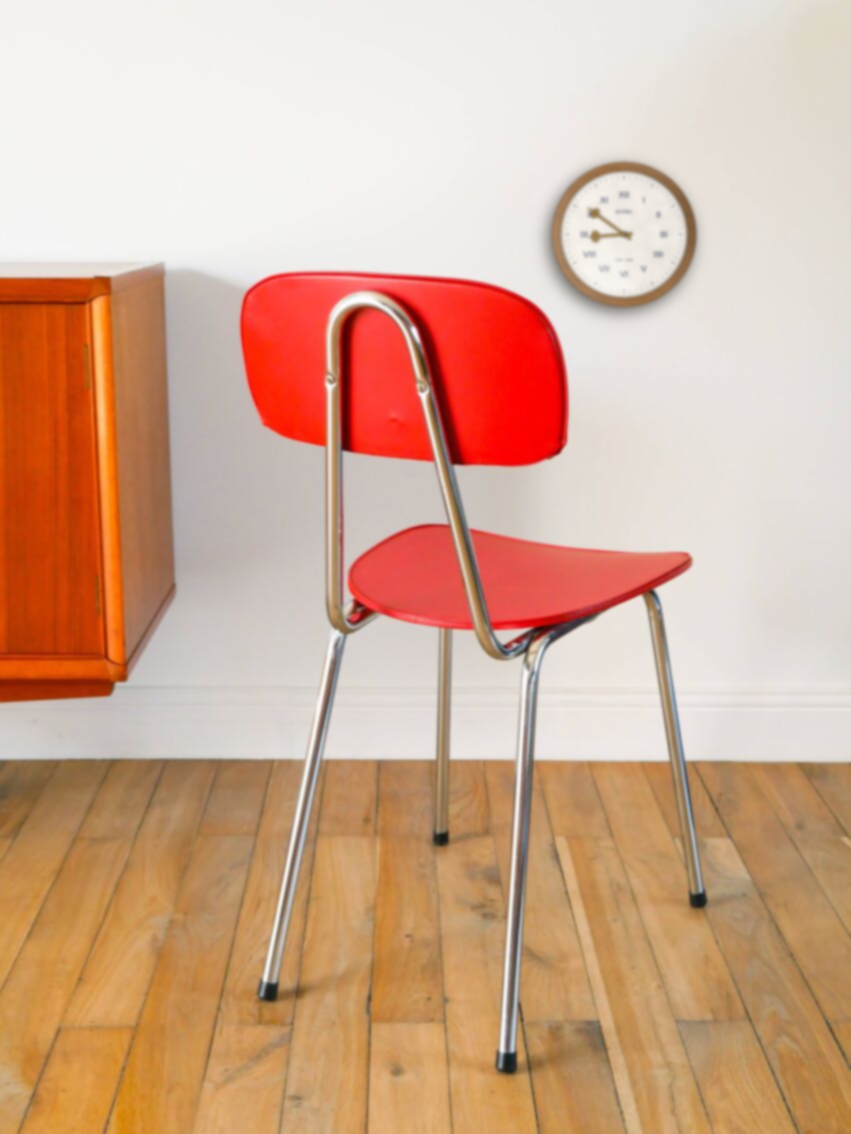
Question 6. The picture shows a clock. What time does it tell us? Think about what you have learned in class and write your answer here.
8:51
